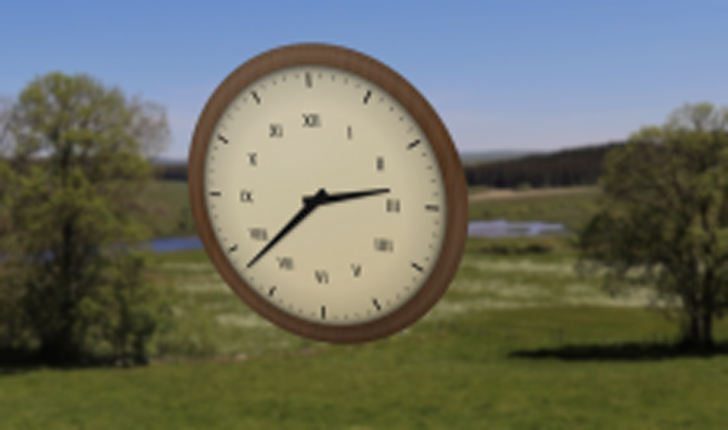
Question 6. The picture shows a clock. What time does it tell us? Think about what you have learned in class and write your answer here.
2:38
